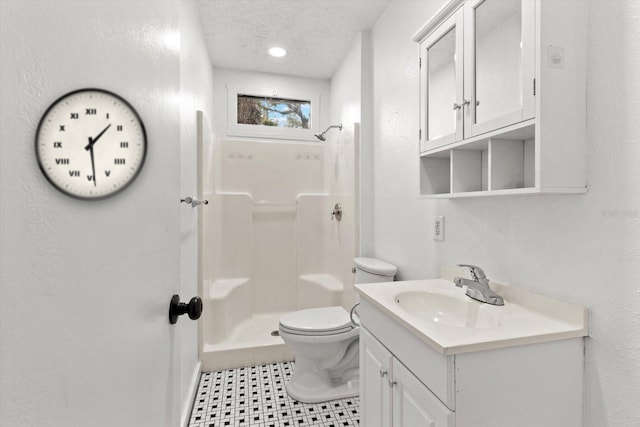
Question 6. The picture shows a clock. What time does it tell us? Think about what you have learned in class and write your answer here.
1:29
